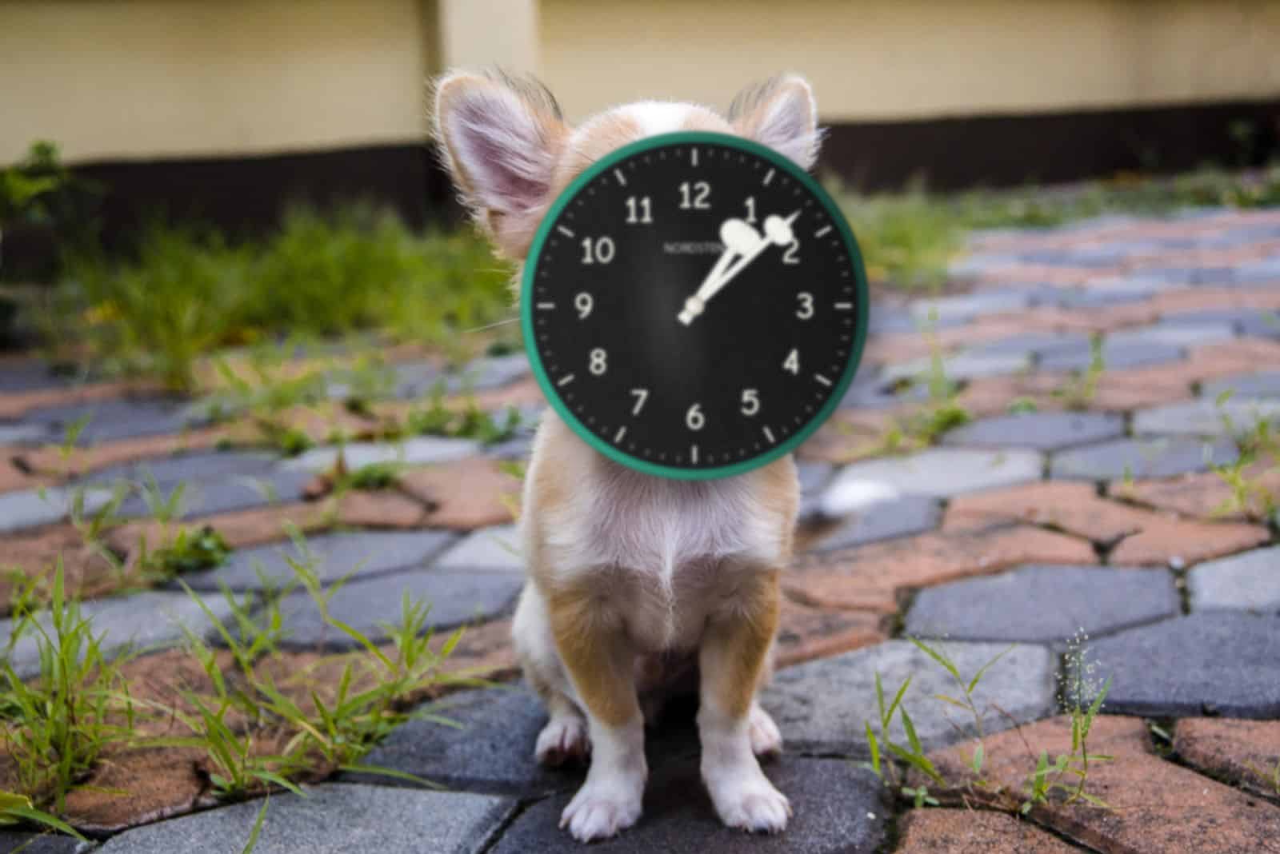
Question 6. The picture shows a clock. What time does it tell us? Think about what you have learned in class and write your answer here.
1:08
